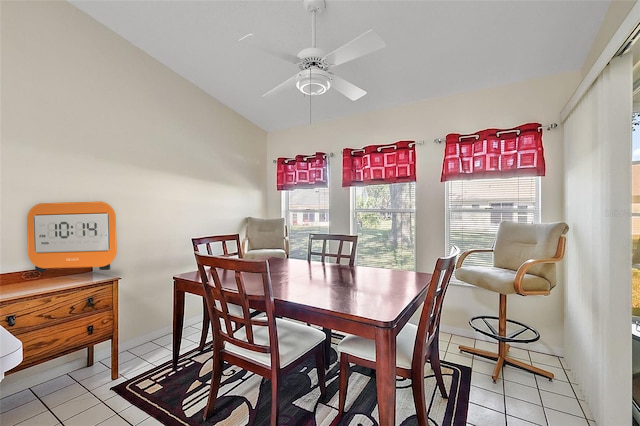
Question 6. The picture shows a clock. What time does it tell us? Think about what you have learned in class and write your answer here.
10:14
